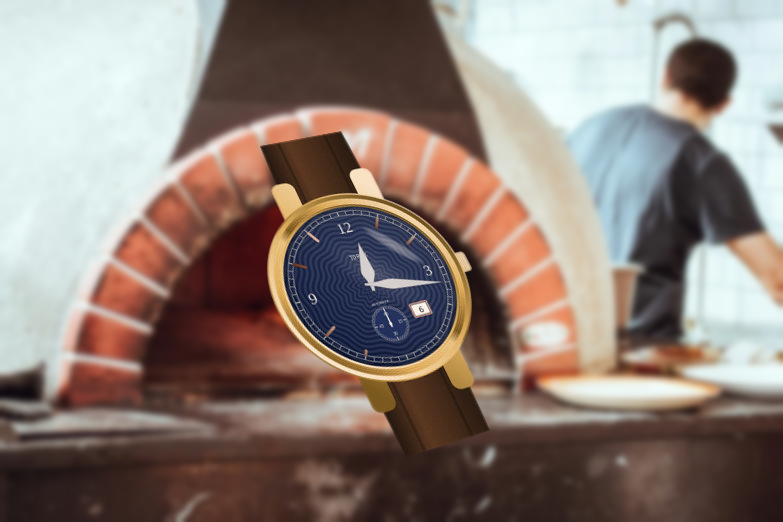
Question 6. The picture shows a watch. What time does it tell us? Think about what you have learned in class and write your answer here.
12:17
